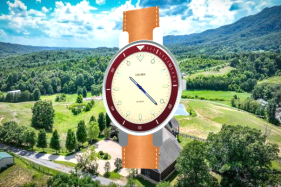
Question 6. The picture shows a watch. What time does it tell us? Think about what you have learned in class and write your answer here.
10:22
